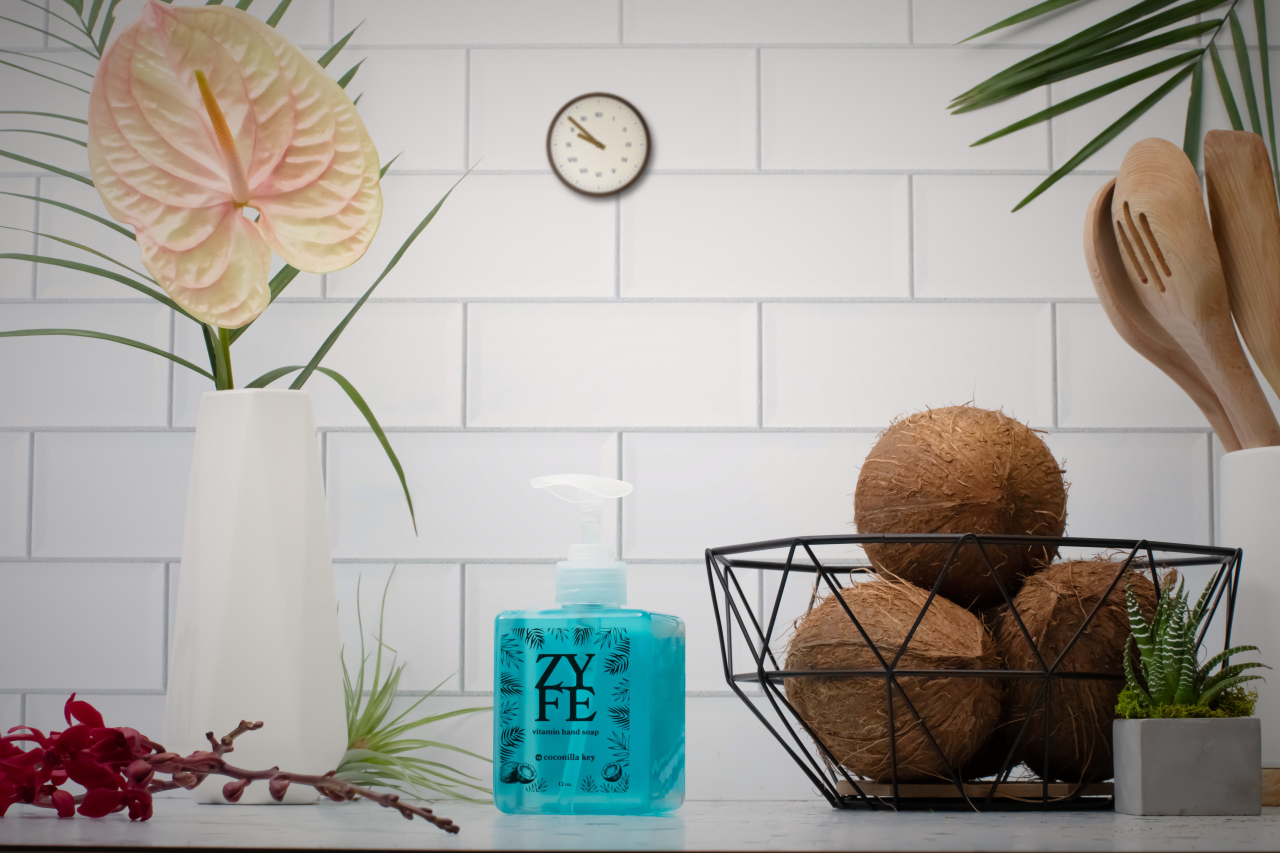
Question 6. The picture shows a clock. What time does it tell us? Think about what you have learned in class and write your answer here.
9:52
